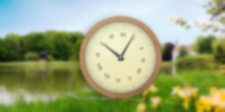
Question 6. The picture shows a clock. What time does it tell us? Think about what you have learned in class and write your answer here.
10:04
